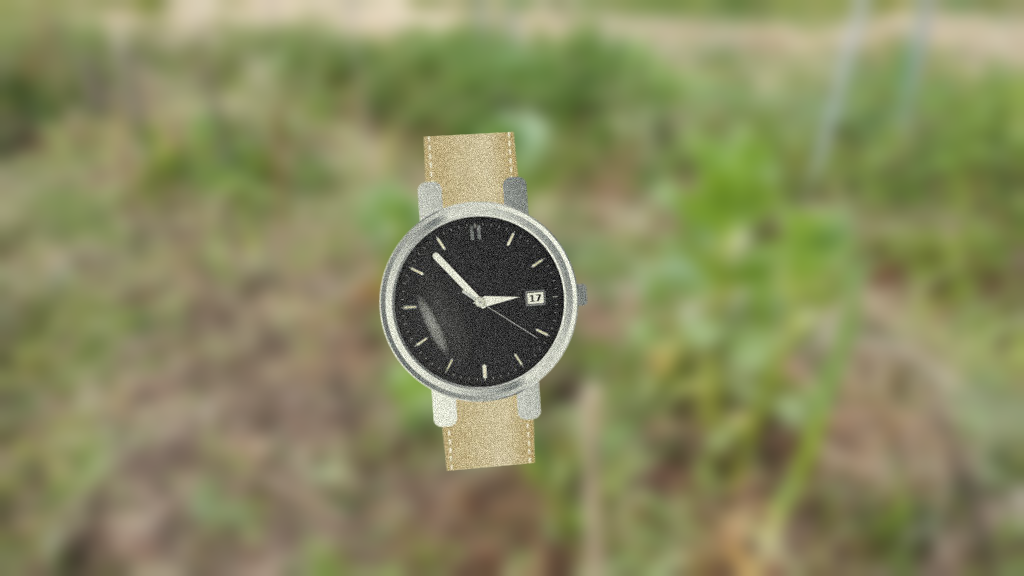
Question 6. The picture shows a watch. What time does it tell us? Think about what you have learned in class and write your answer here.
2:53:21
